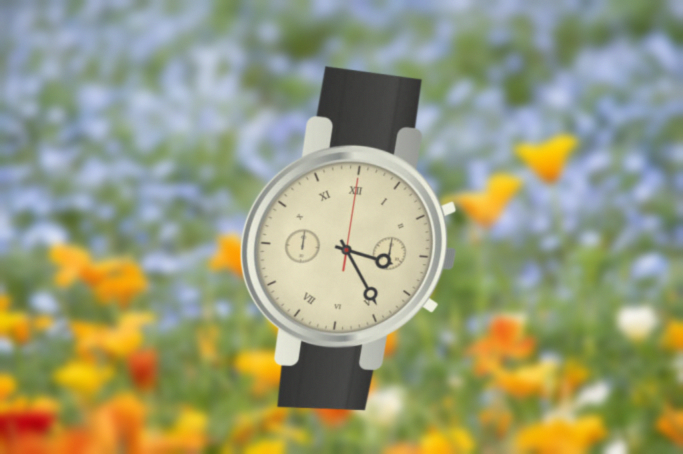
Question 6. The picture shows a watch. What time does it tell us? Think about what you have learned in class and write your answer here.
3:24
